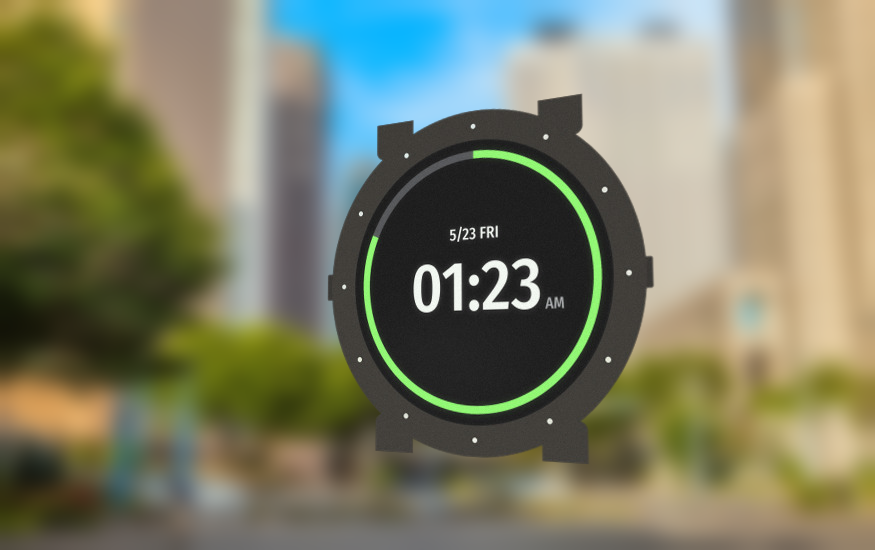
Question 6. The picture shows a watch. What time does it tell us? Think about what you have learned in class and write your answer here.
1:23
